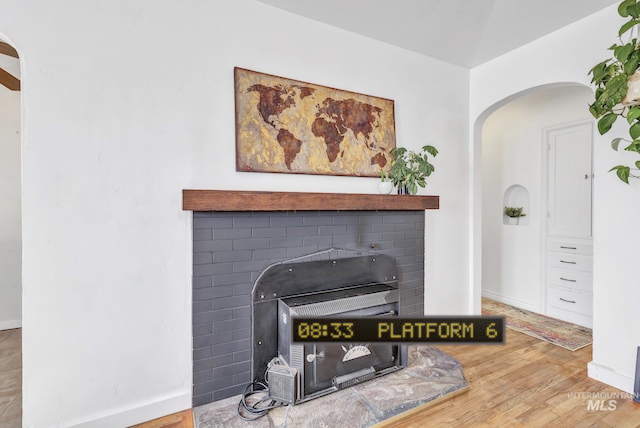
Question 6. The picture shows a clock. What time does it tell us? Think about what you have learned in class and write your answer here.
8:33
